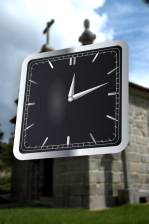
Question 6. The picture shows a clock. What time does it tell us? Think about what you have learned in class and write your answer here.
12:12
